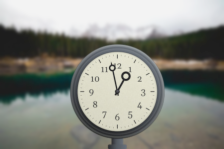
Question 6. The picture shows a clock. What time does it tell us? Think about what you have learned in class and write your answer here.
12:58
